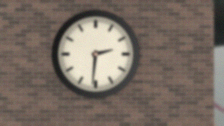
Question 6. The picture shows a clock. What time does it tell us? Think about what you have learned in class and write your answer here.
2:31
